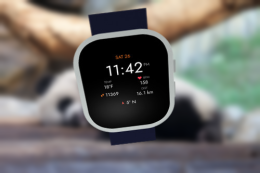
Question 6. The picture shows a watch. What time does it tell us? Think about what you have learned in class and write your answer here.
11:42
